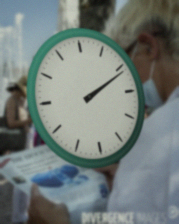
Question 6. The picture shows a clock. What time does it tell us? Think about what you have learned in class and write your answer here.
2:11
